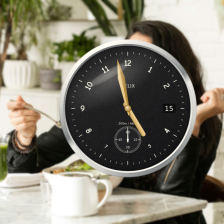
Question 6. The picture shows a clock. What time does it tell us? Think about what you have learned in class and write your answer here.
4:58
